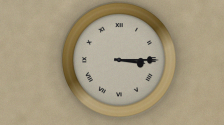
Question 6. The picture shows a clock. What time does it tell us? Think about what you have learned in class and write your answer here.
3:15
